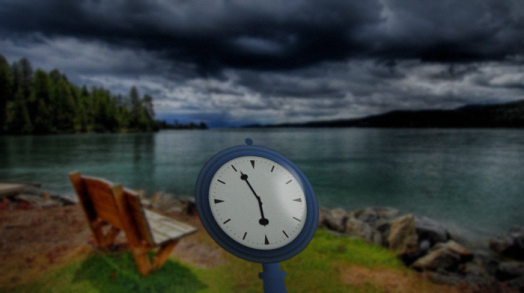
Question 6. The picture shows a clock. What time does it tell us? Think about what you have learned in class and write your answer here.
5:56
